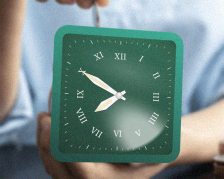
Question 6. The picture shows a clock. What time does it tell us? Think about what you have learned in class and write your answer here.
7:50
